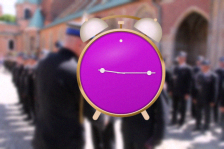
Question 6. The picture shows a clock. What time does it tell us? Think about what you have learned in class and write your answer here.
9:15
